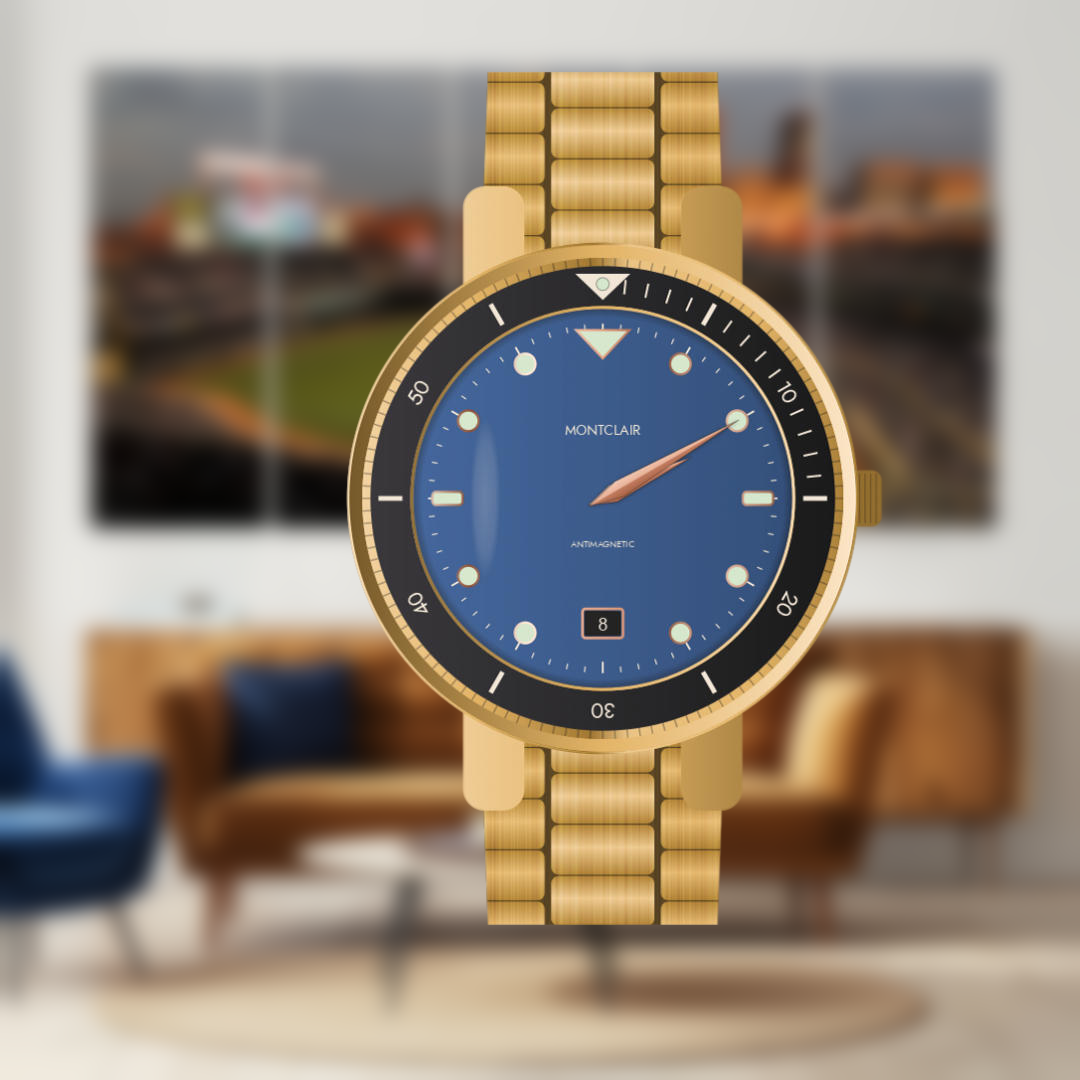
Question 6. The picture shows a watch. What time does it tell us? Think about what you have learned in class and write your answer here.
2:10
